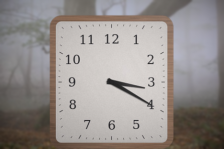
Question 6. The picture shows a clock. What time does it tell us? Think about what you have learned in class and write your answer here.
3:20
